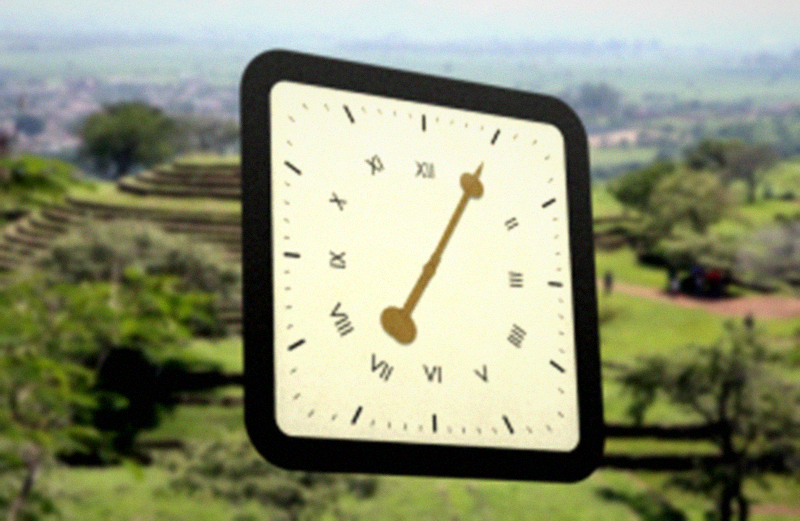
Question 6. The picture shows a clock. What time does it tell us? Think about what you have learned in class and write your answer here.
7:05
